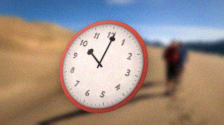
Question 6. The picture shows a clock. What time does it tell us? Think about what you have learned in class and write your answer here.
10:01
